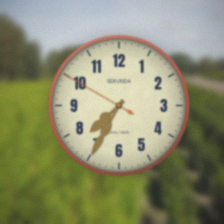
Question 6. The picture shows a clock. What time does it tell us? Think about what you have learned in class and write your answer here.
7:34:50
